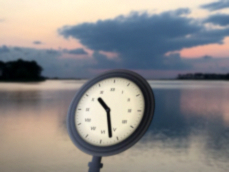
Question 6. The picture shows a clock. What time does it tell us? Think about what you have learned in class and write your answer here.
10:27
